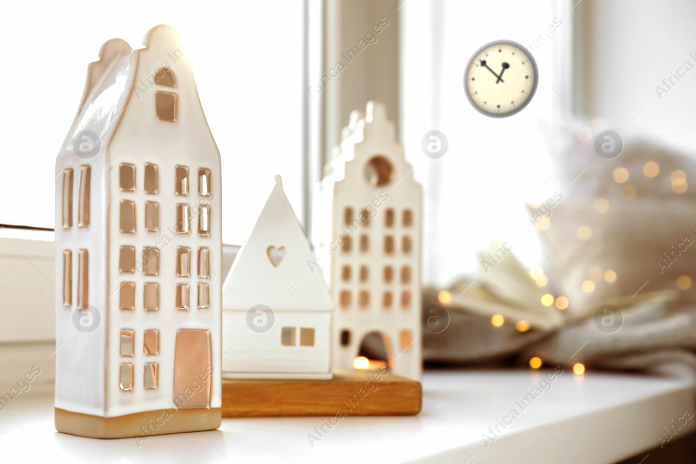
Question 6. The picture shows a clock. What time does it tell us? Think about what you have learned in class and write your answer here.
12:52
